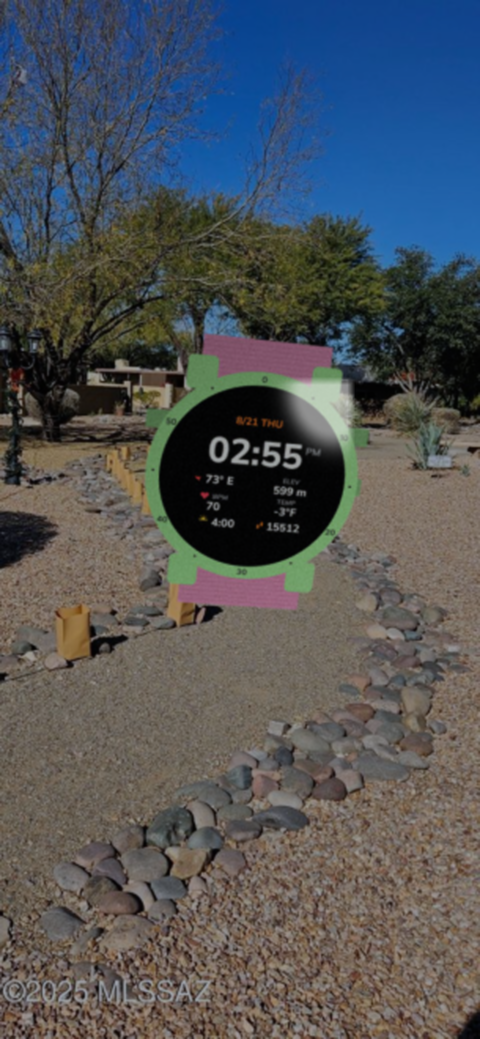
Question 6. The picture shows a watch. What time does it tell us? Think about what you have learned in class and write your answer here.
2:55
